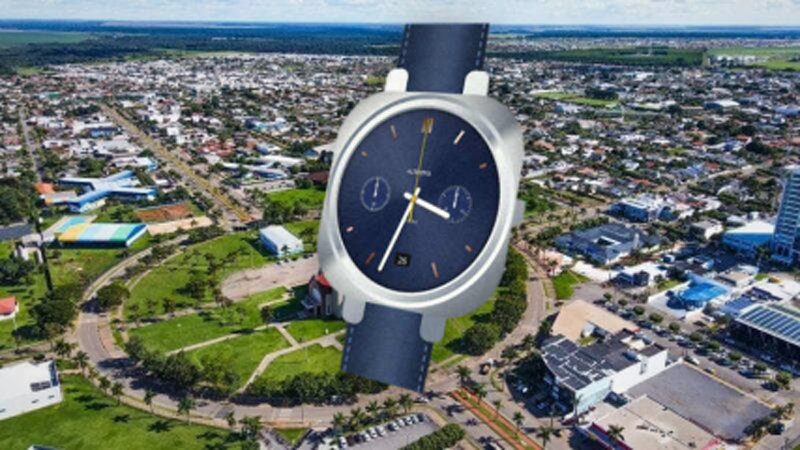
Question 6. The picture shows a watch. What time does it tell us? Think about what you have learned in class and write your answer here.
3:33
